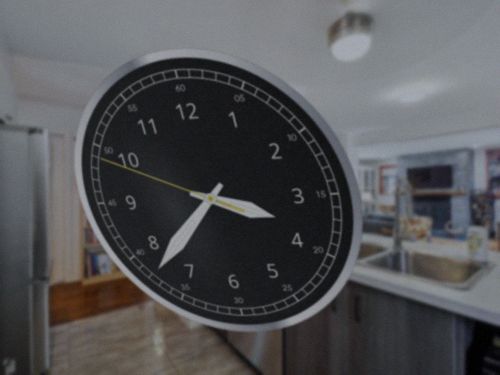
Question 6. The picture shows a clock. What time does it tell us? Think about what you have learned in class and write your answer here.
3:37:49
